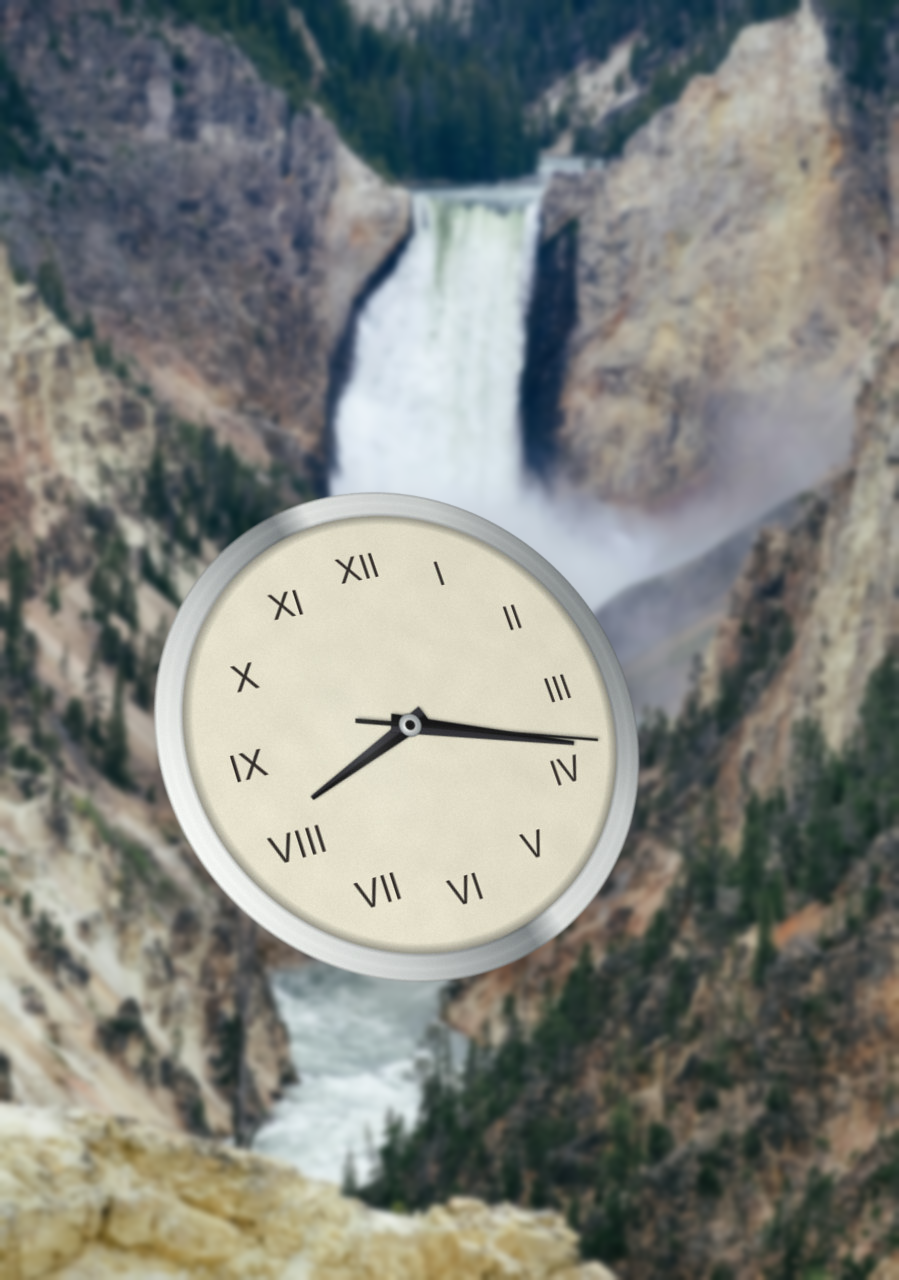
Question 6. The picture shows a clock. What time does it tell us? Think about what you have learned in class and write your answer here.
8:18:18
